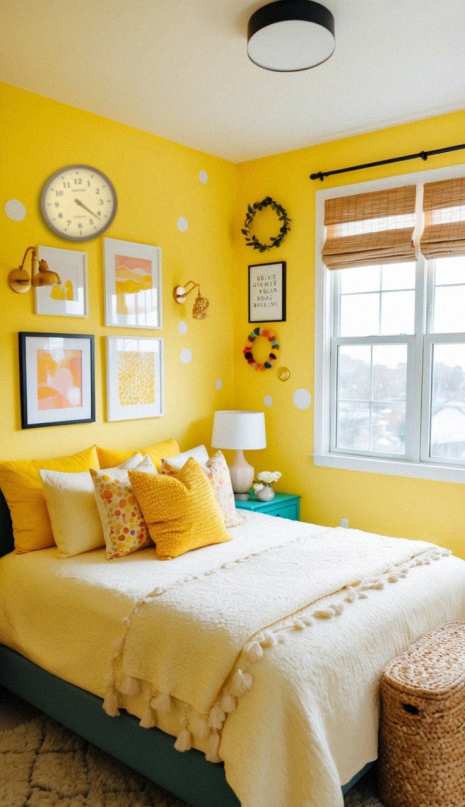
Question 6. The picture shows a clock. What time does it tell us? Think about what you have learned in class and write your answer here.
4:22
